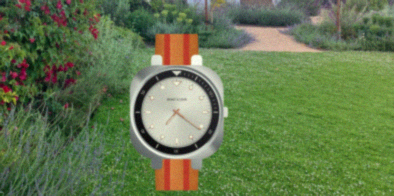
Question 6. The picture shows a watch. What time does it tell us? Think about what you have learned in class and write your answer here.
7:21
